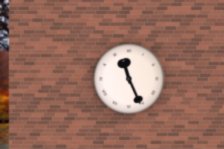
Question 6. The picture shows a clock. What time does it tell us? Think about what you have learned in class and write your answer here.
11:26
